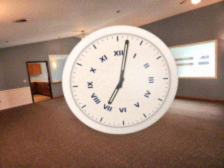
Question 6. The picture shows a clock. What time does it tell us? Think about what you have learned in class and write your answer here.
7:02
